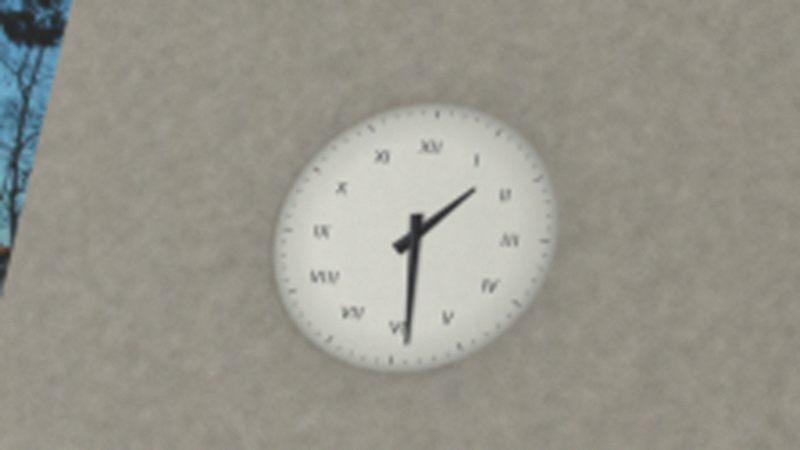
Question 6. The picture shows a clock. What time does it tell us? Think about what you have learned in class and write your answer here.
1:29
